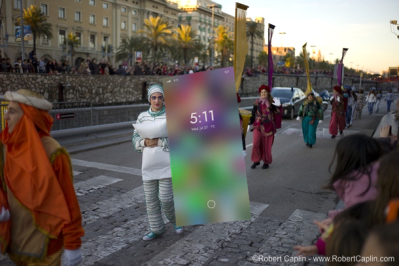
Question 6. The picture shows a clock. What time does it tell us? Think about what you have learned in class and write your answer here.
5:11
